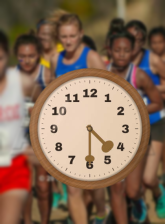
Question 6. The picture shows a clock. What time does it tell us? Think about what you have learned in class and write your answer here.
4:30
